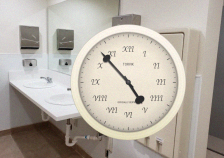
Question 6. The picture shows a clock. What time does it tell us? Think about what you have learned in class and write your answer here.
4:53
